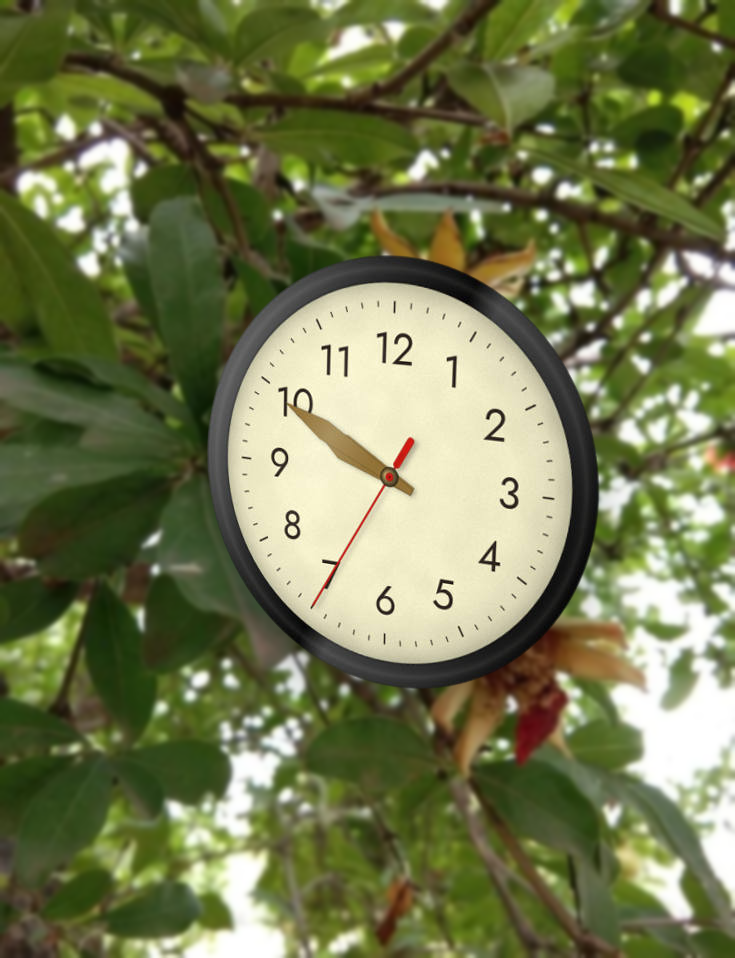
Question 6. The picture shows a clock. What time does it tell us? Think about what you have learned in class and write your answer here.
9:49:35
